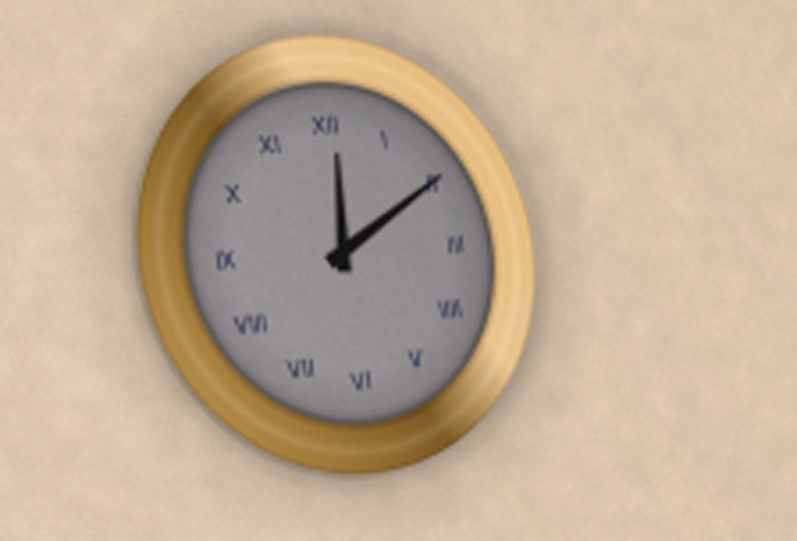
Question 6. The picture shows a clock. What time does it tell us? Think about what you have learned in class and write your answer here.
12:10
